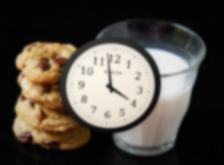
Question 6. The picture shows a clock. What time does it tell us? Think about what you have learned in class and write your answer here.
3:58
